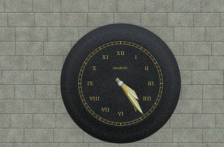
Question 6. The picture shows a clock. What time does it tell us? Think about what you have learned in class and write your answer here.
4:24
